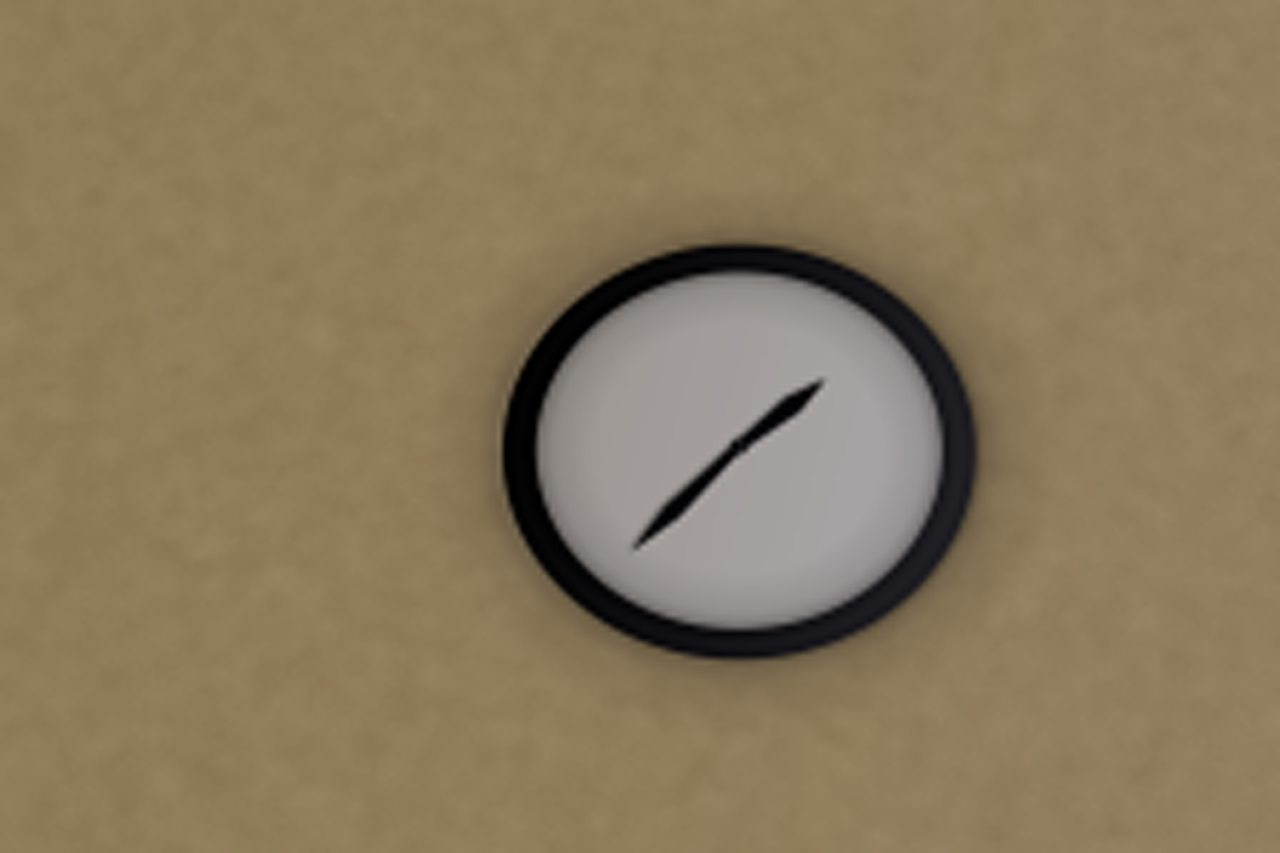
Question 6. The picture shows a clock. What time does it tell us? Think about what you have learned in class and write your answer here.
1:37
